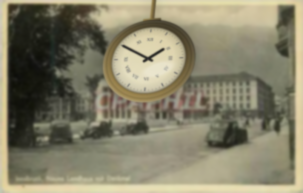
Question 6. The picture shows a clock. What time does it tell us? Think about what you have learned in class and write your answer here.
1:50
